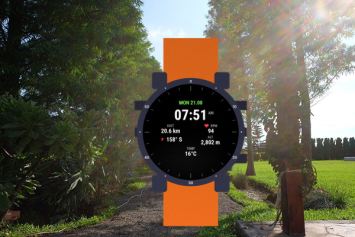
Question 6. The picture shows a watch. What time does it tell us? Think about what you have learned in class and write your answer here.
7:51
